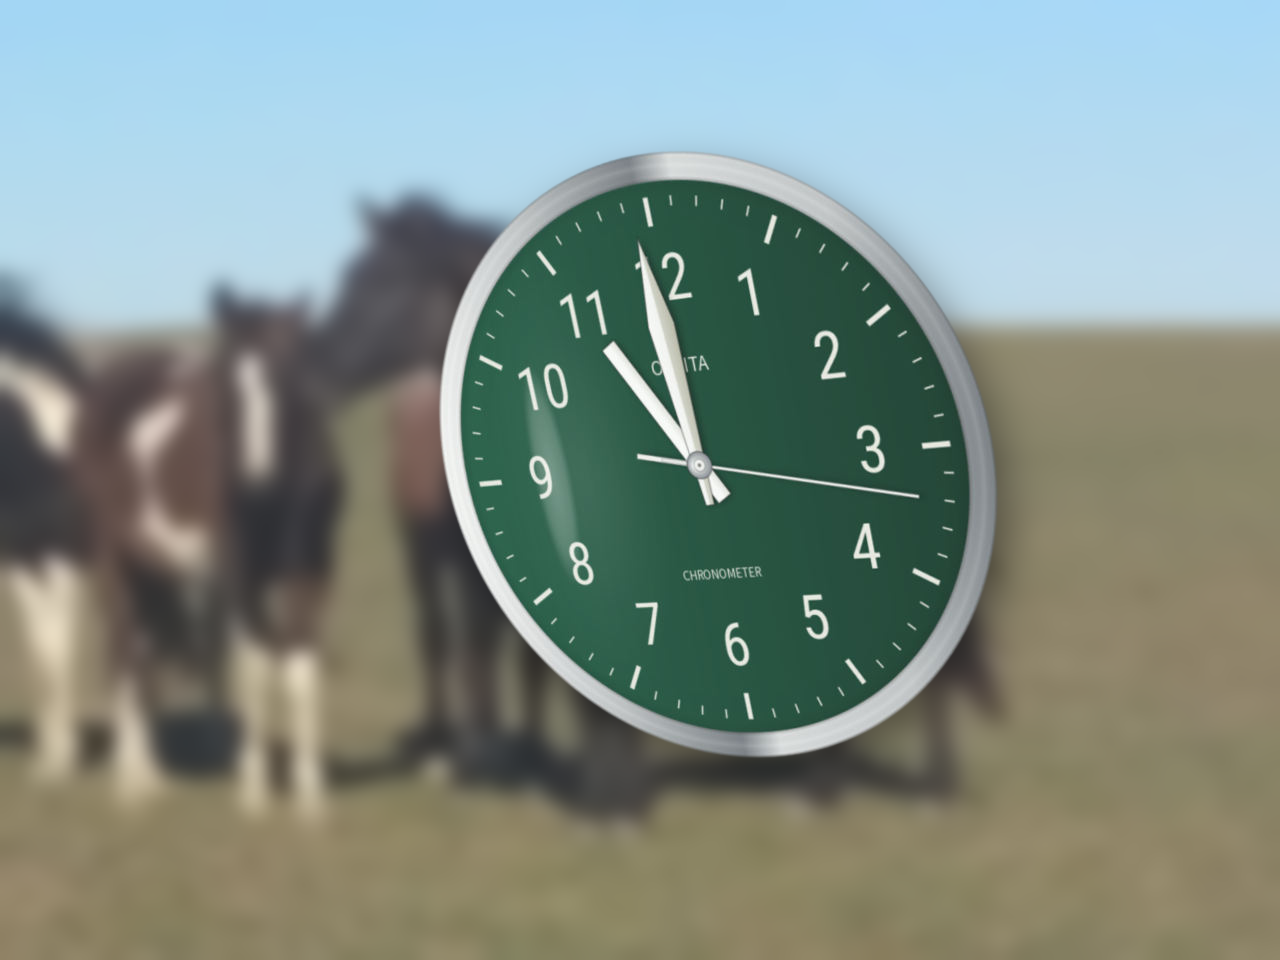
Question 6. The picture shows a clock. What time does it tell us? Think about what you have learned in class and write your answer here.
10:59:17
